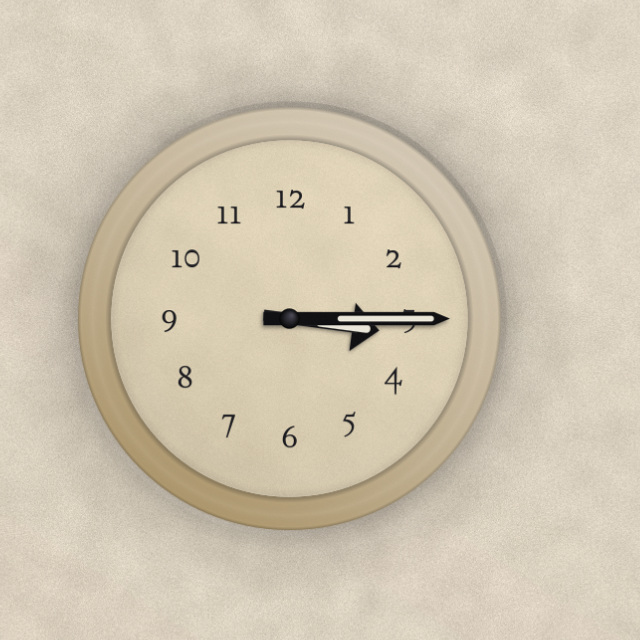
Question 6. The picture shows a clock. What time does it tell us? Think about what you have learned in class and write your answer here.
3:15
